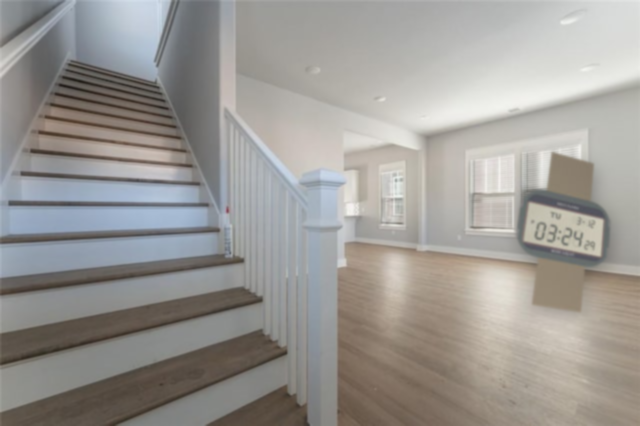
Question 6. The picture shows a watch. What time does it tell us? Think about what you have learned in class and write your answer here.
3:24
